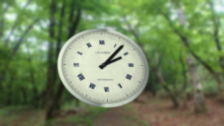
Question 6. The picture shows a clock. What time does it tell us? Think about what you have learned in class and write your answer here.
2:07
